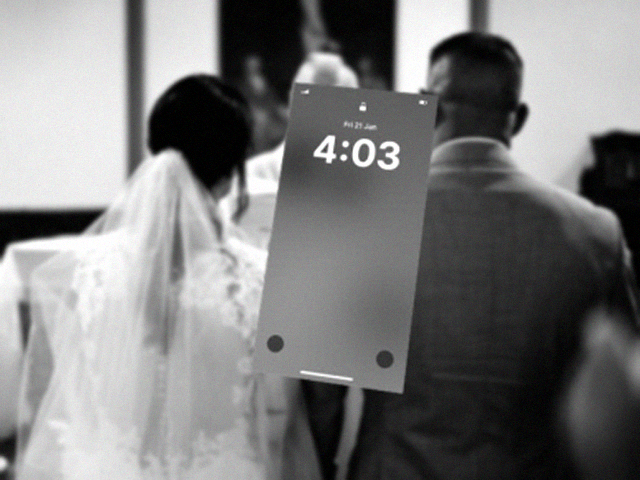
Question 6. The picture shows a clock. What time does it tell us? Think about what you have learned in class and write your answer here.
4:03
